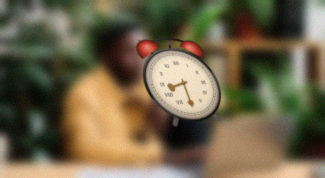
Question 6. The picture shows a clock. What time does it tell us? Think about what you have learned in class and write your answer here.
8:30
